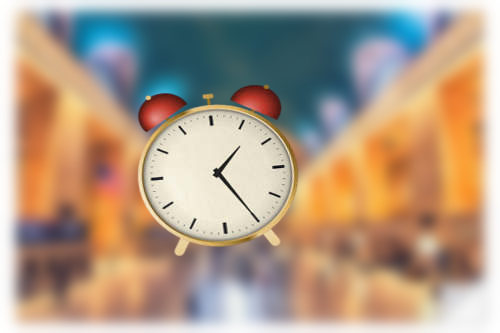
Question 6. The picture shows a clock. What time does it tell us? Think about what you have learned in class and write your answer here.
1:25
